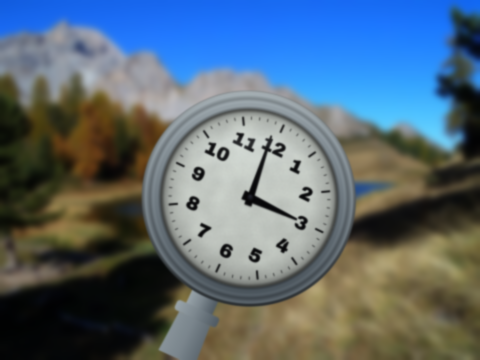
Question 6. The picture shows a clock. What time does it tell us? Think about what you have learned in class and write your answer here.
2:59
